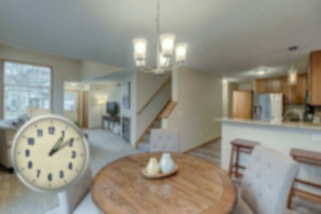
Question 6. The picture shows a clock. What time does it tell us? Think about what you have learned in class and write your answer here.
1:09
